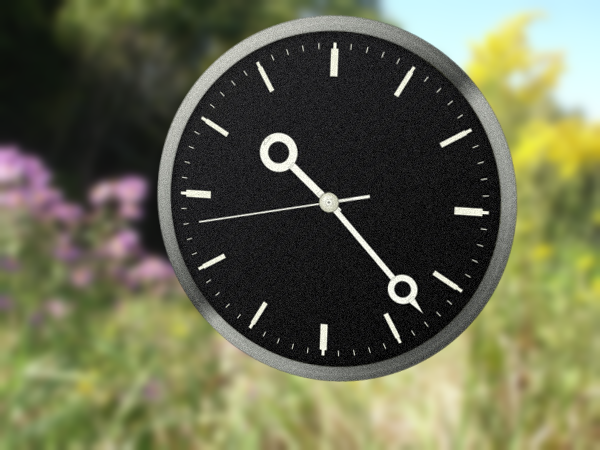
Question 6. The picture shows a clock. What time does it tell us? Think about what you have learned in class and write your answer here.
10:22:43
